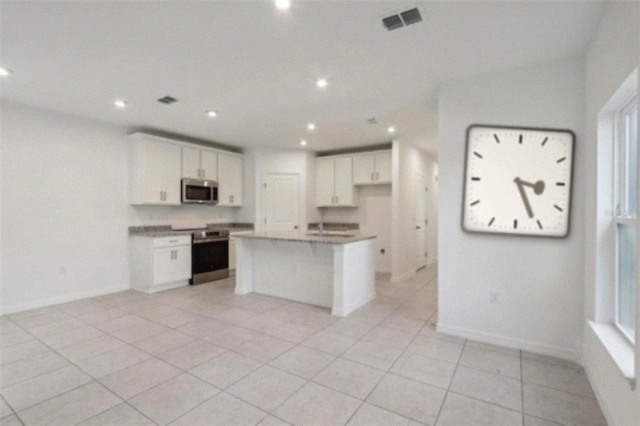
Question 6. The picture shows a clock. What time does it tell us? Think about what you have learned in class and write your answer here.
3:26
